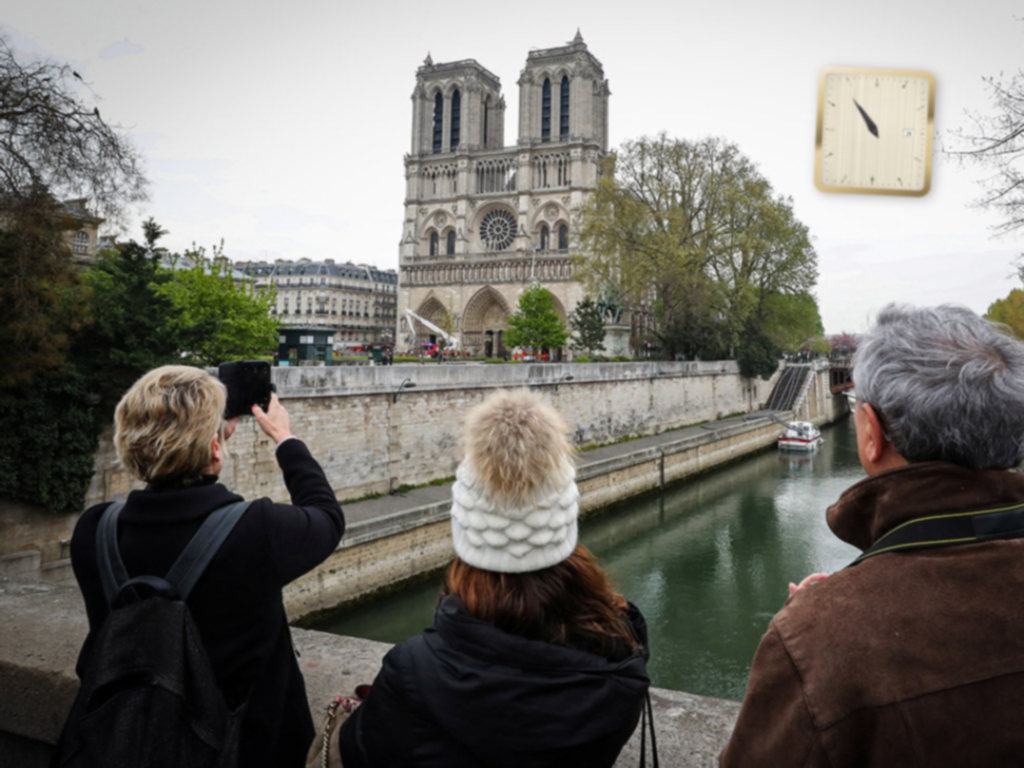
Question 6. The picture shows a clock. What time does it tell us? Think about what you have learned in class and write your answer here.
10:54
